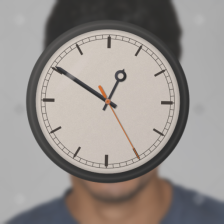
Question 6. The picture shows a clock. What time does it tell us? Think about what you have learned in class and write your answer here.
12:50:25
